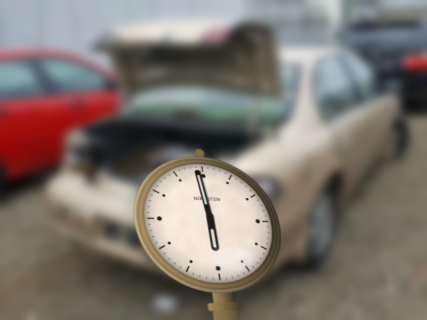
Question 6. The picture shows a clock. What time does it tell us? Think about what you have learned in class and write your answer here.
5:59
